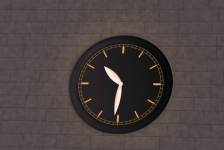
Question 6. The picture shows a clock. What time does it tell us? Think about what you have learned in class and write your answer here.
10:31
